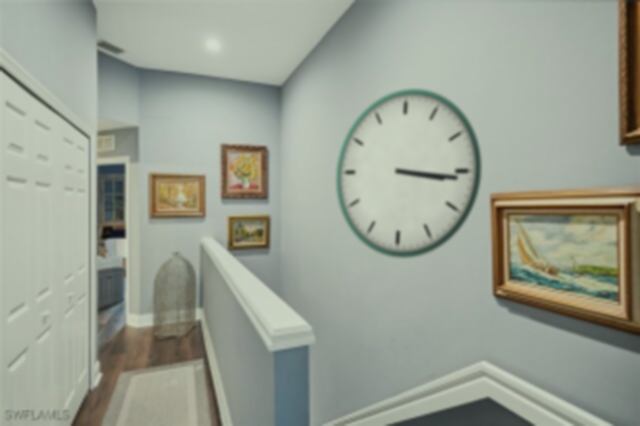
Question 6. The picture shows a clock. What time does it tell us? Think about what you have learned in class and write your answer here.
3:16
